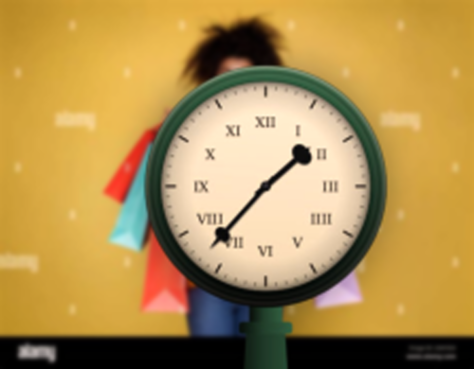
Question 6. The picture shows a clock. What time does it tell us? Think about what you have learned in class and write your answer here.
1:37
